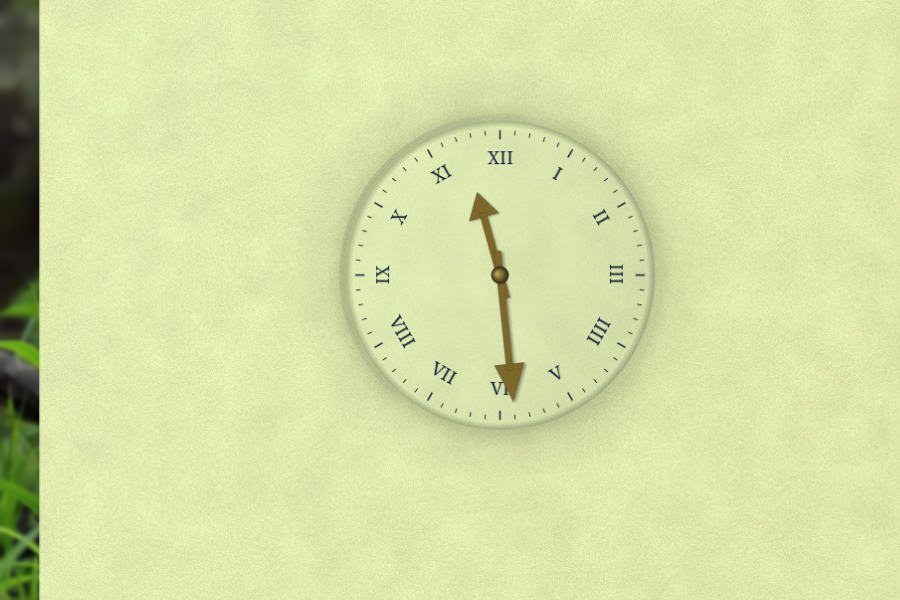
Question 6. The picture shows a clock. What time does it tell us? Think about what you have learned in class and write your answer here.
11:29
